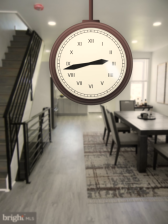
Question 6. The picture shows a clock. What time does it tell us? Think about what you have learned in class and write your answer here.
2:43
